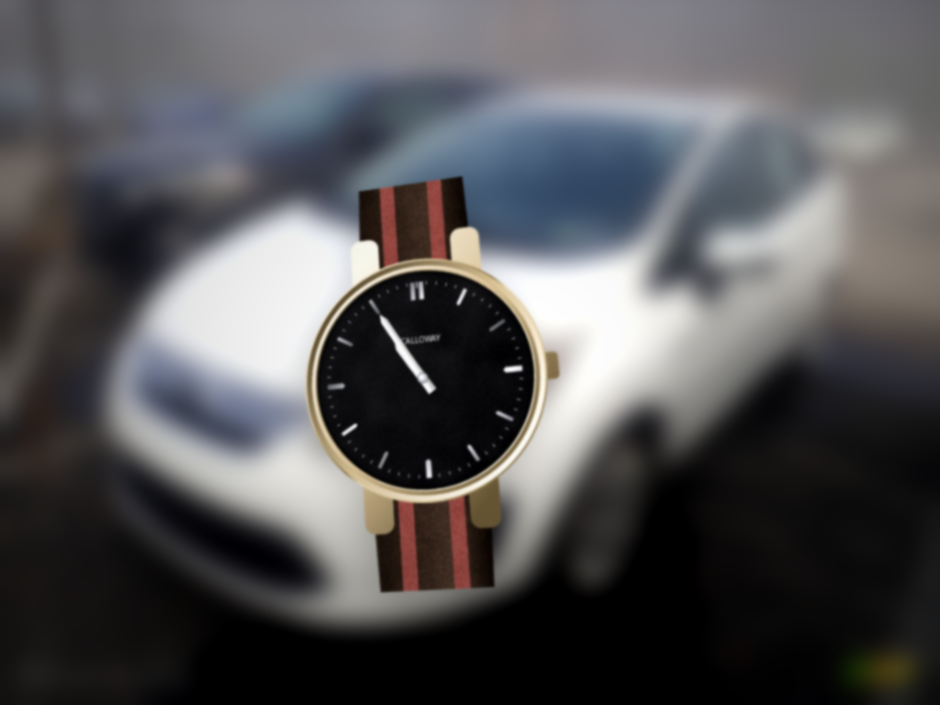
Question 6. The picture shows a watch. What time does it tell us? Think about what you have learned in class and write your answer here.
10:55
